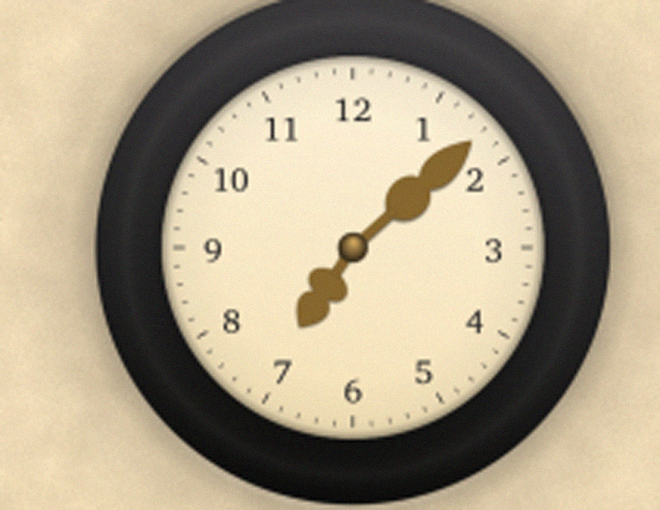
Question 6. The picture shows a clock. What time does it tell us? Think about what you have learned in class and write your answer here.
7:08
